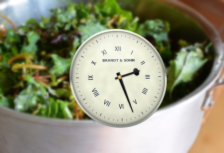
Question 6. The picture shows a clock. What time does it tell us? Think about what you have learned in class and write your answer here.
2:27
